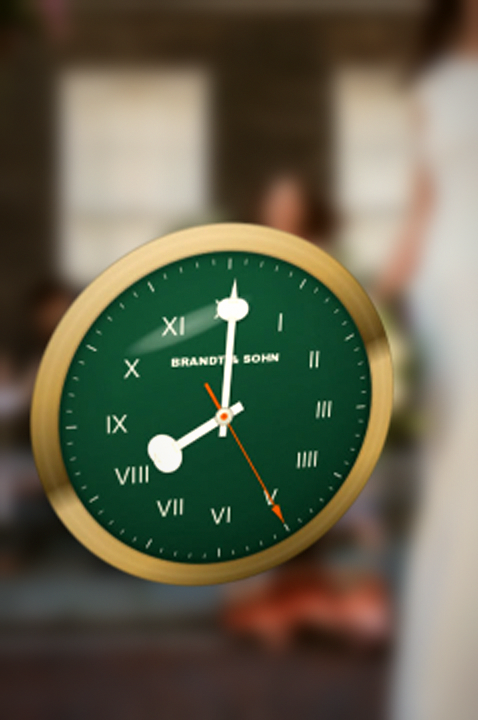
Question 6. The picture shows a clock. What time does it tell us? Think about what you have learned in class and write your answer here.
8:00:25
